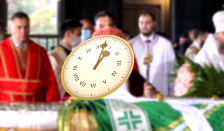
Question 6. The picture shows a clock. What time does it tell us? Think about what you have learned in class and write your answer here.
1:02
